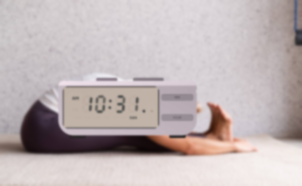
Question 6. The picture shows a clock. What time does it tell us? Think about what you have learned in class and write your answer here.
10:31
